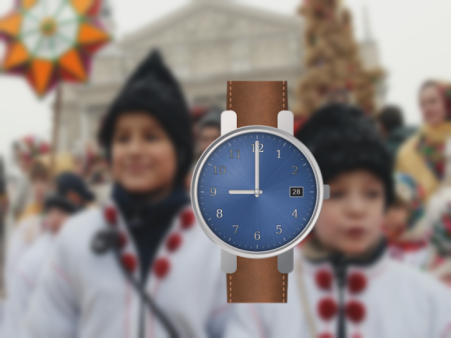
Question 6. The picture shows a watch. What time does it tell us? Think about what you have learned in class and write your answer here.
9:00
